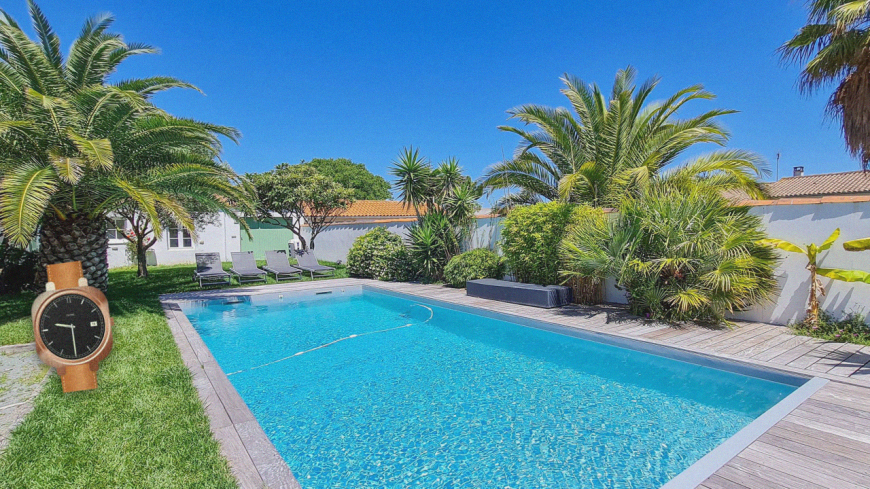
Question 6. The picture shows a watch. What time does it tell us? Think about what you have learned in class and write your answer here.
9:30
